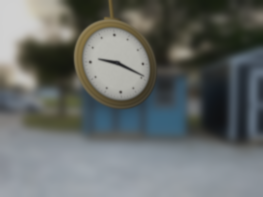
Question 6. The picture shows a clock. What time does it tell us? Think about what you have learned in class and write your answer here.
9:19
